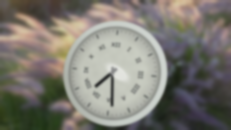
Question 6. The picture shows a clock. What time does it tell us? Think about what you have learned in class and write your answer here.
7:29
